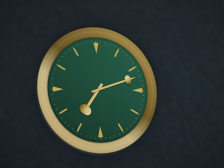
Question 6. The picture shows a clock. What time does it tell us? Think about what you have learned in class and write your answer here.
7:12
